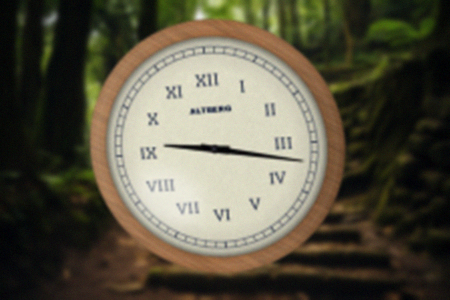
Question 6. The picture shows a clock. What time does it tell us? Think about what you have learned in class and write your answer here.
9:17
